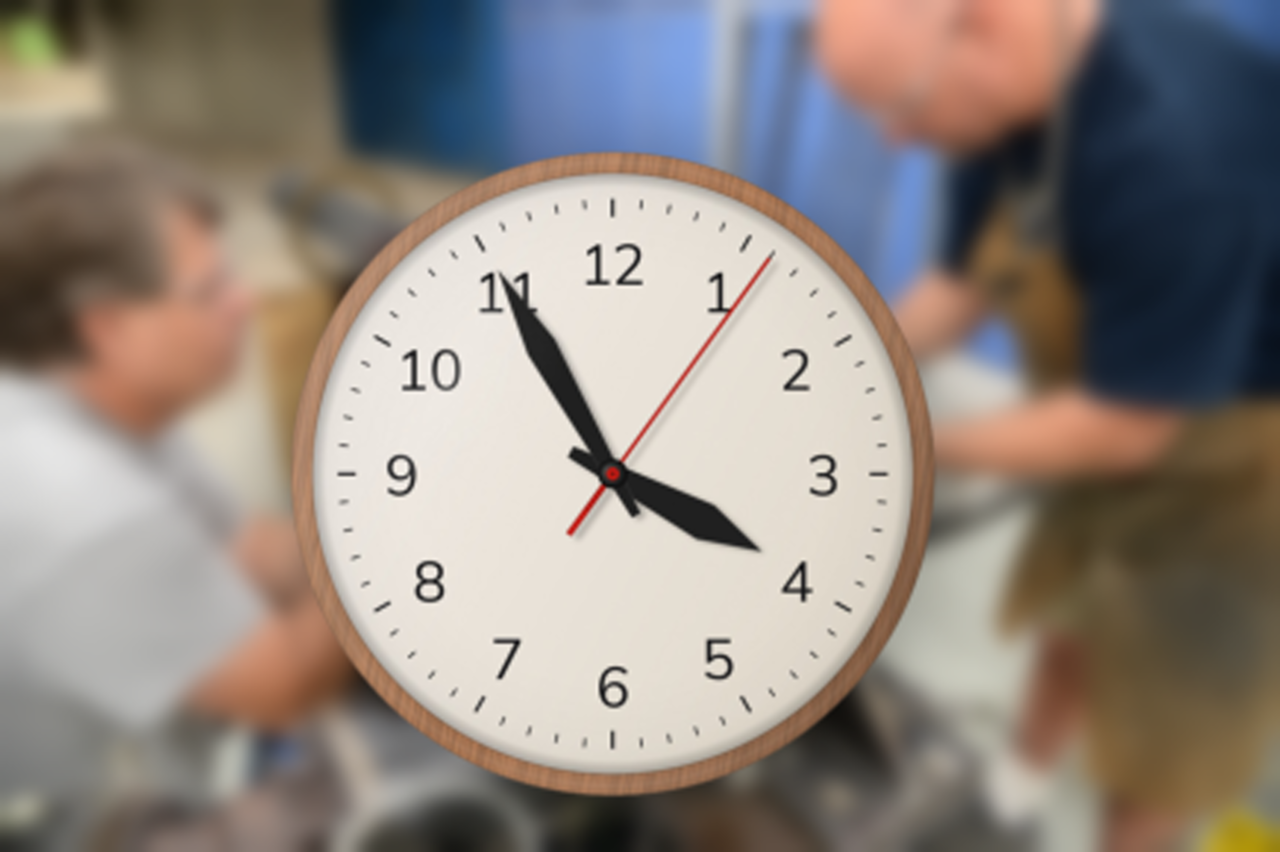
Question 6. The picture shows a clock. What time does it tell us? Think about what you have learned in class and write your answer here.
3:55:06
